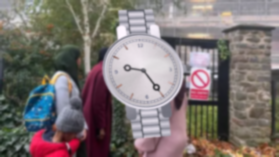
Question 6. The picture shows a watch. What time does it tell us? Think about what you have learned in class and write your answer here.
9:25
